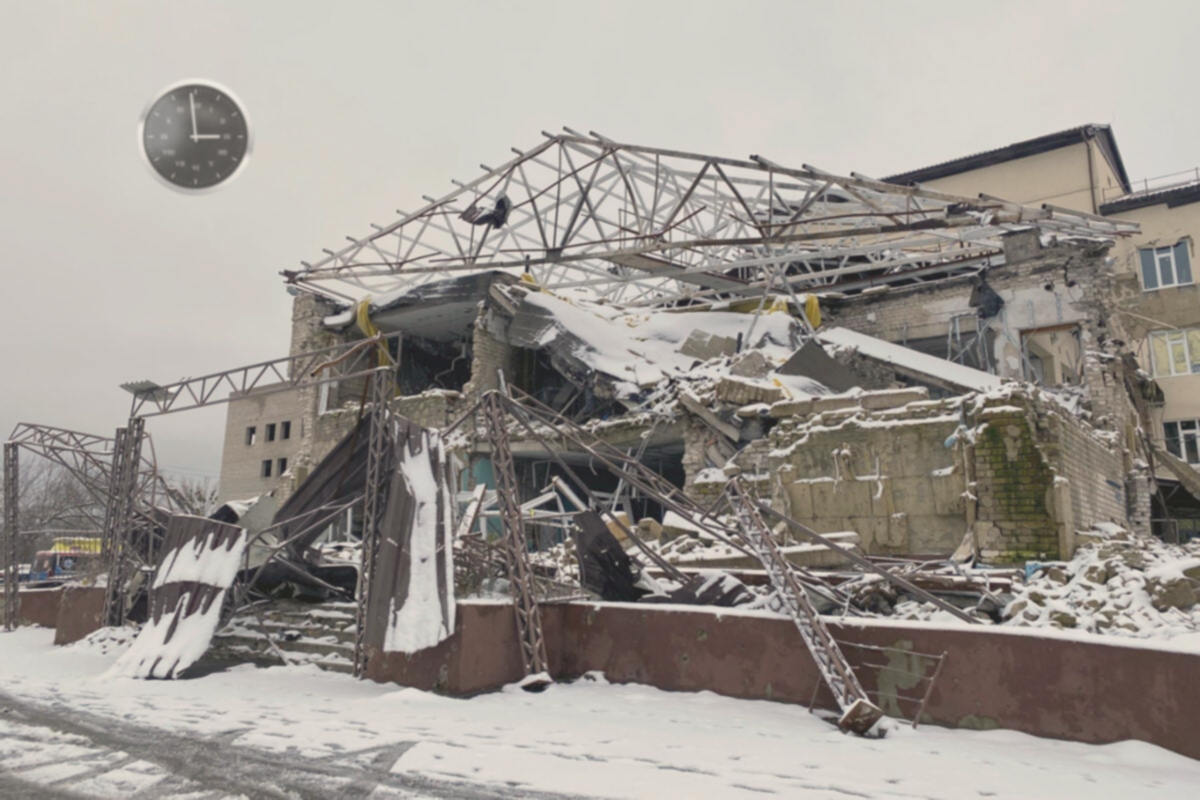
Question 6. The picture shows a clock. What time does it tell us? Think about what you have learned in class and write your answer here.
2:59
